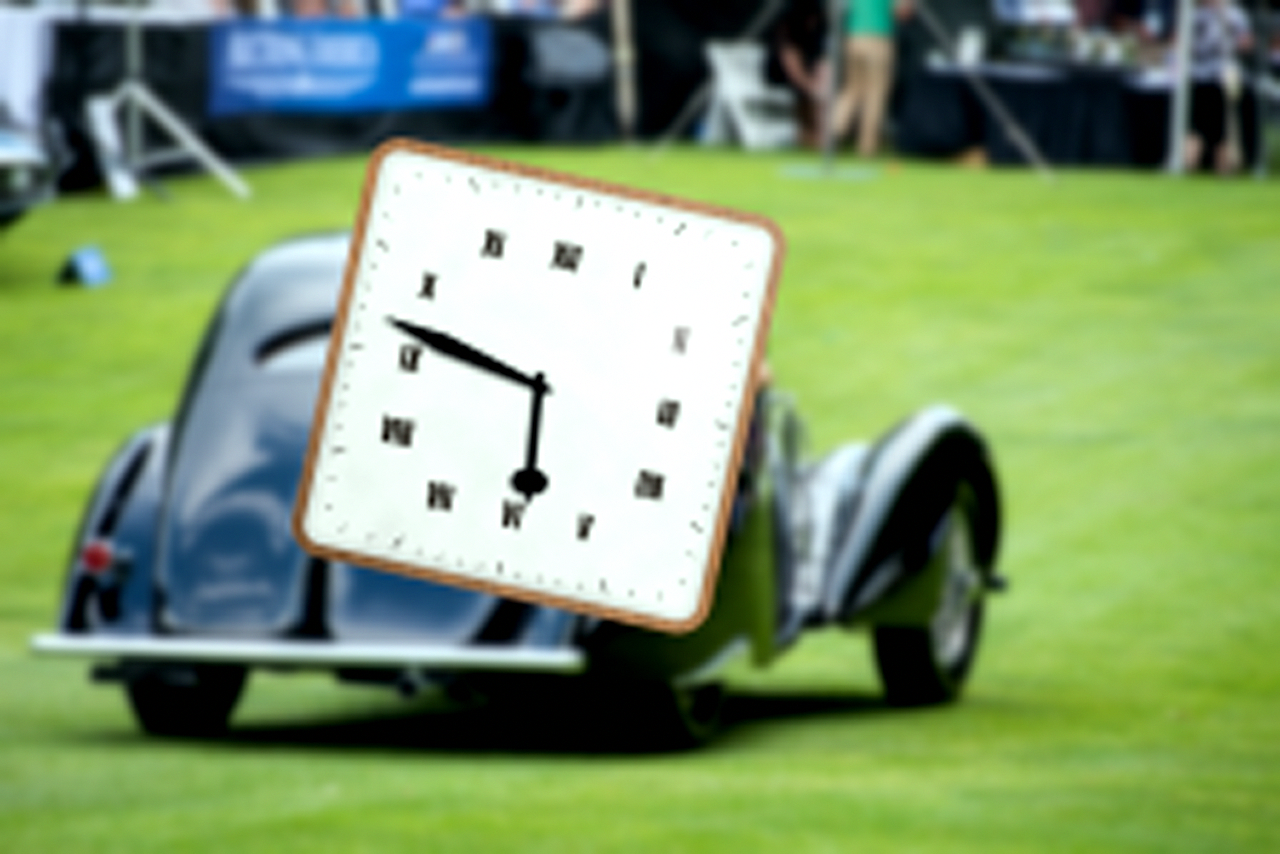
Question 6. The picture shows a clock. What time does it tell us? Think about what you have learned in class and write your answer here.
5:47
